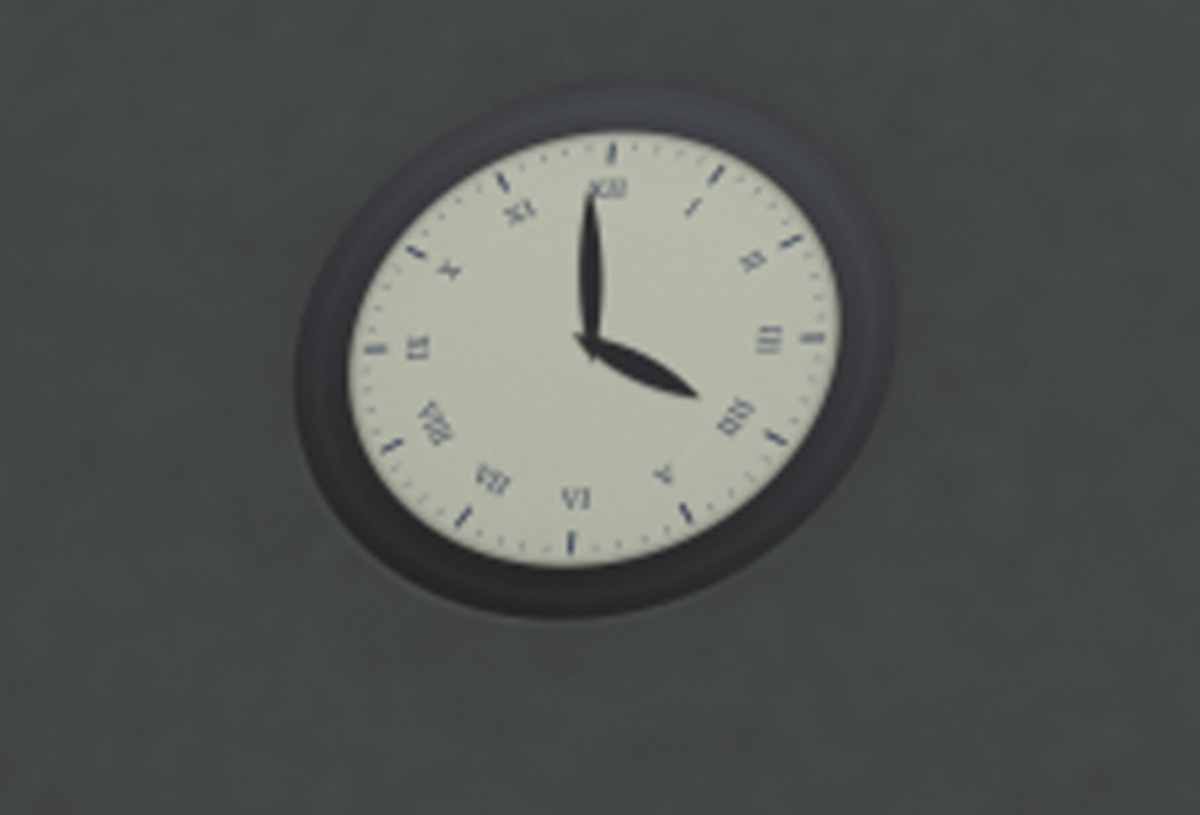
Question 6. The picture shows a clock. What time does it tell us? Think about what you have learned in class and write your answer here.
3:59
